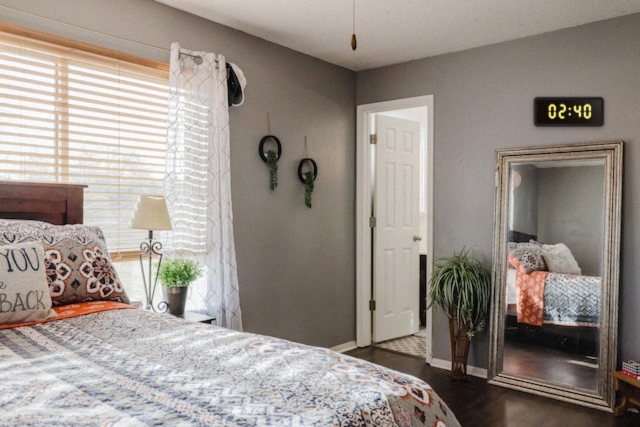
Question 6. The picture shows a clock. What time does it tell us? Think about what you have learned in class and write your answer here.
2:40
